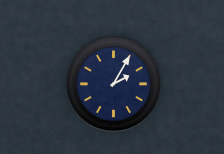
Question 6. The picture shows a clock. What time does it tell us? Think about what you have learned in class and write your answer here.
2:05
